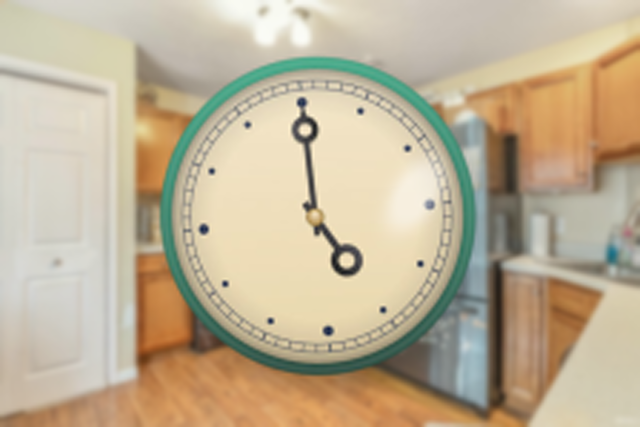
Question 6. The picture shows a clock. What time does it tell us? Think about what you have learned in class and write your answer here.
5:00
